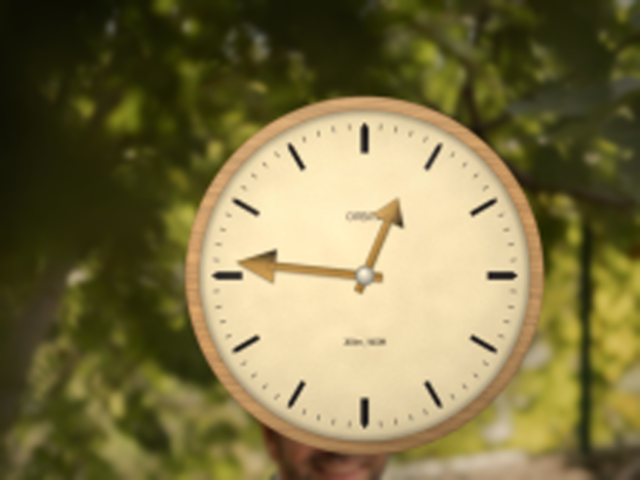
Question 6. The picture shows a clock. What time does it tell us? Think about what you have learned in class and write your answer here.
12:46
